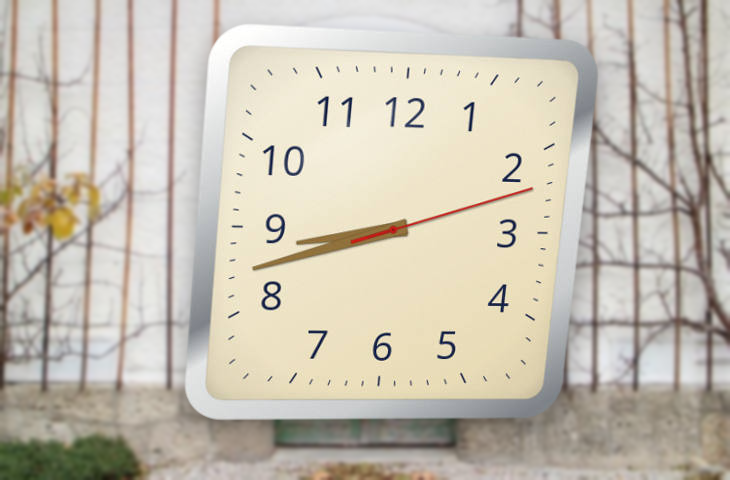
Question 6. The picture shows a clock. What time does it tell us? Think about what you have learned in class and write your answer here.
8:42:12
